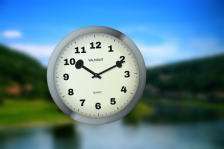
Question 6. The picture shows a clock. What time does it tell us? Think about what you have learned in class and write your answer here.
10:11
